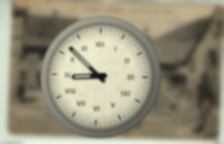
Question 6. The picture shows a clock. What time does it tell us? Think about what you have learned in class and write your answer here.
8:52
